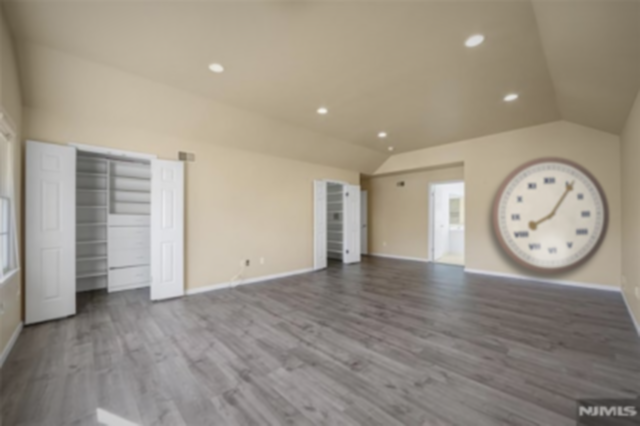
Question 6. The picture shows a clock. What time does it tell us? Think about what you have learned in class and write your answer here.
8:06
